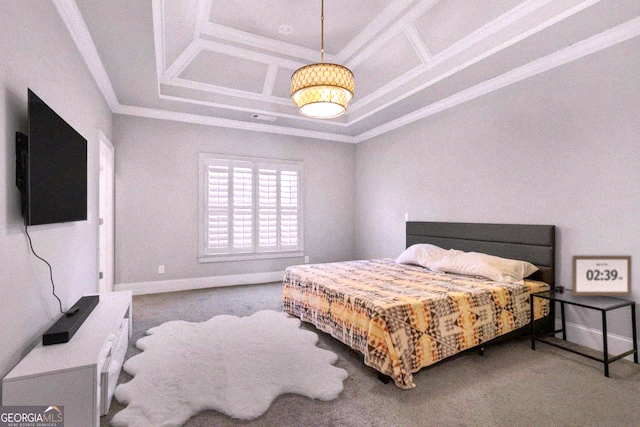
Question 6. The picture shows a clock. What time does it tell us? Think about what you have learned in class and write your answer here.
2:39
